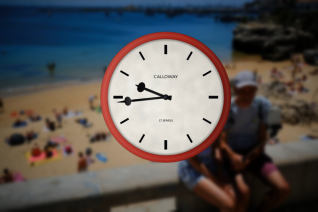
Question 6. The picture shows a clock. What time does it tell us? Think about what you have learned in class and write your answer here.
9:44
